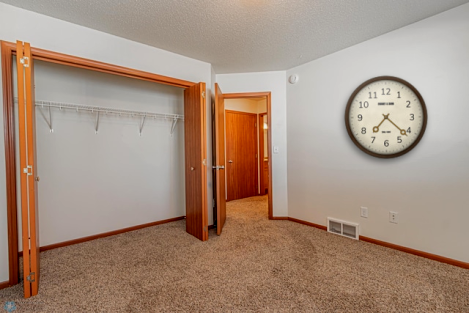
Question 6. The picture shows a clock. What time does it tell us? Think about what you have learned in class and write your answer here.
7:22
